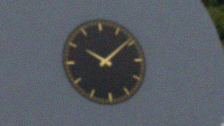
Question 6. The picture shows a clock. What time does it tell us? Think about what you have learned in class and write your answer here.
10:09
